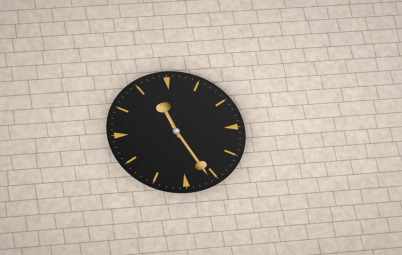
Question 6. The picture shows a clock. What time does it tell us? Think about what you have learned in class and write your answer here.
11:26
